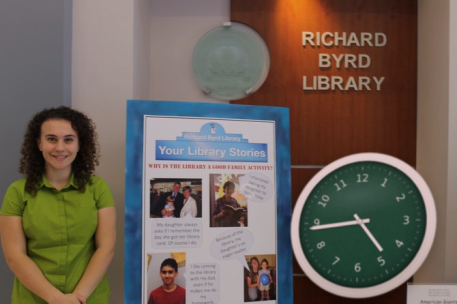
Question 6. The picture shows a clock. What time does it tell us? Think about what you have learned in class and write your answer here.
4:44
